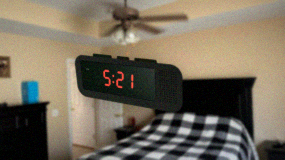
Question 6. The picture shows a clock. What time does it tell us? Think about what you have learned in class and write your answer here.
5:21
